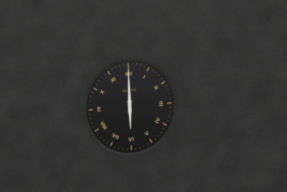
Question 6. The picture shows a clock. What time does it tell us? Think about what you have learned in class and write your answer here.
6:00
